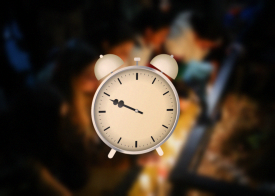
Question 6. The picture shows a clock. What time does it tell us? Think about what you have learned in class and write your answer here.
9:49
